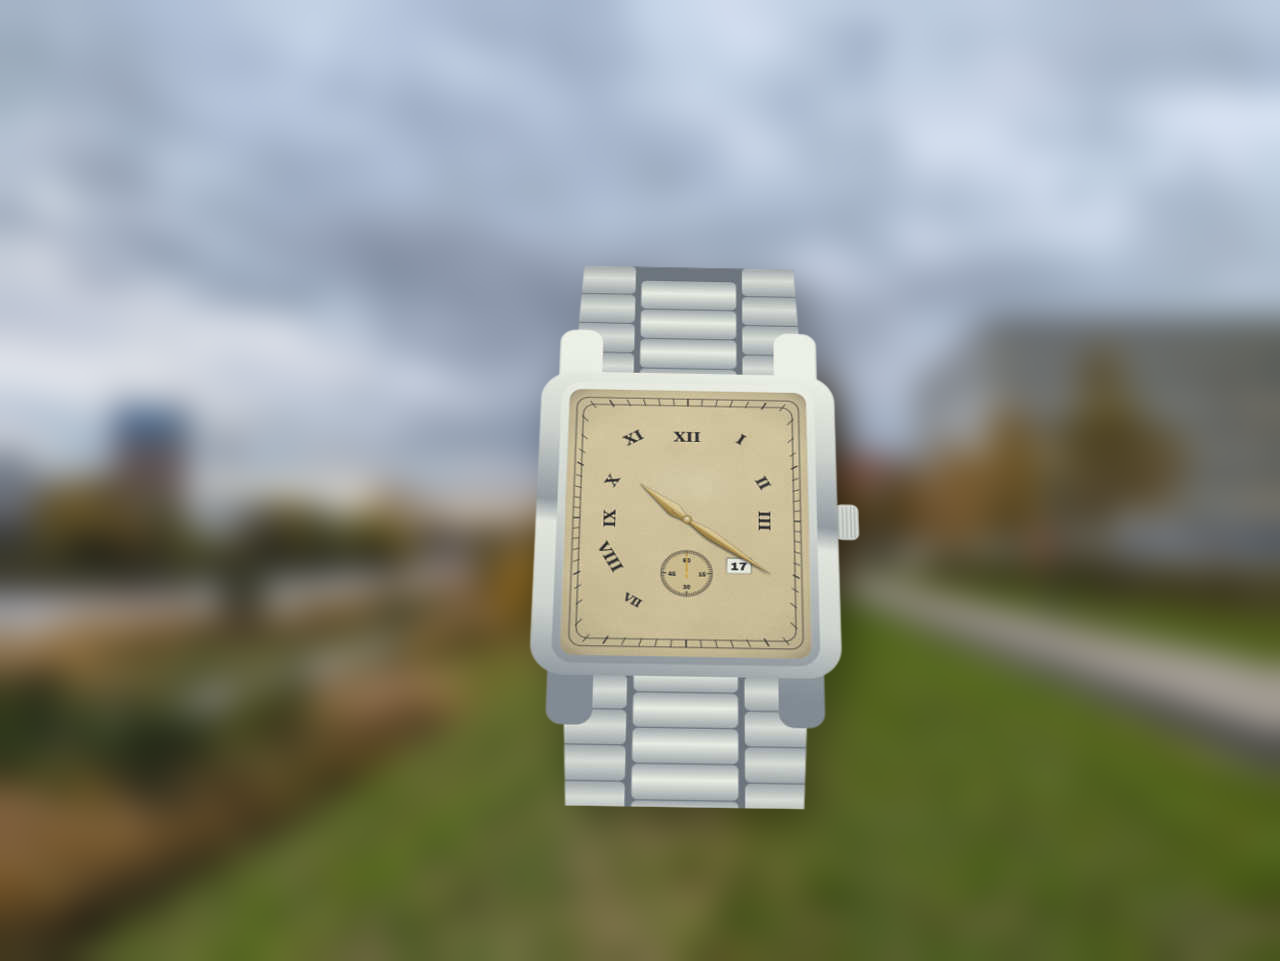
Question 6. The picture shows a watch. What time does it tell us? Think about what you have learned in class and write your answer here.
10:21
